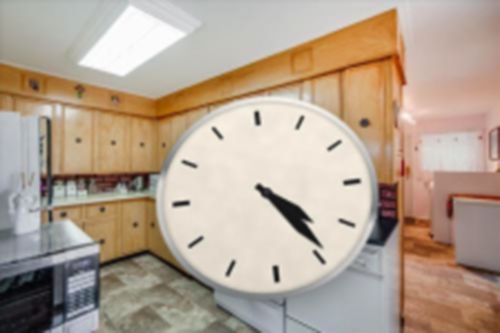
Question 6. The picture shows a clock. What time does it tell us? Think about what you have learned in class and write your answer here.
4:24
